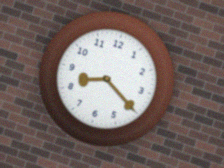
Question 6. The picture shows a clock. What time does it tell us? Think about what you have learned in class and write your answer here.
8:20
